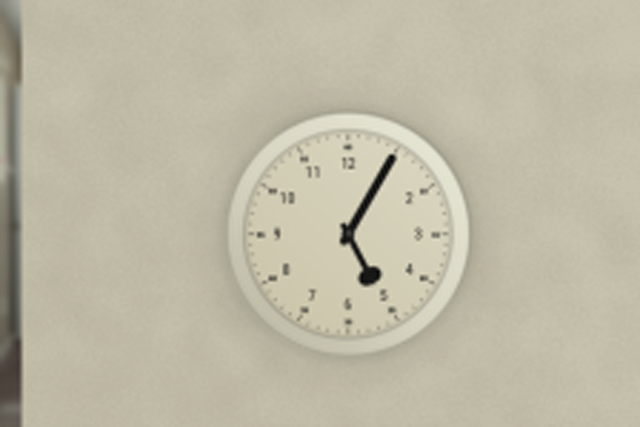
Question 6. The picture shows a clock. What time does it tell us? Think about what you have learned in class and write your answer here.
5:05
